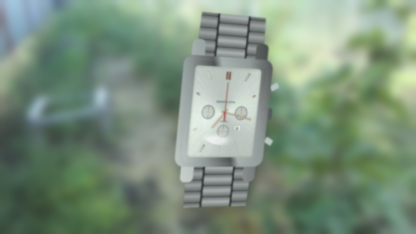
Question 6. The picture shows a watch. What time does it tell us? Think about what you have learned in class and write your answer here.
7:17
